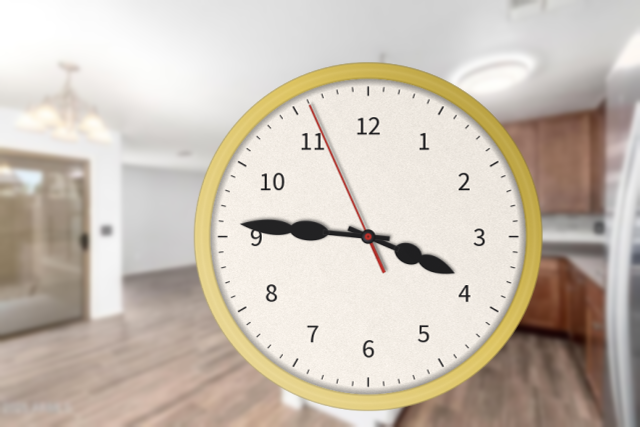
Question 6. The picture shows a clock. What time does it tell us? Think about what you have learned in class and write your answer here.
3:45:56
